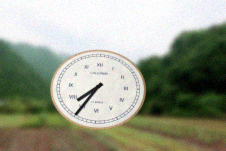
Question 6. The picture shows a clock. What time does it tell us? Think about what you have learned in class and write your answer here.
7:35
